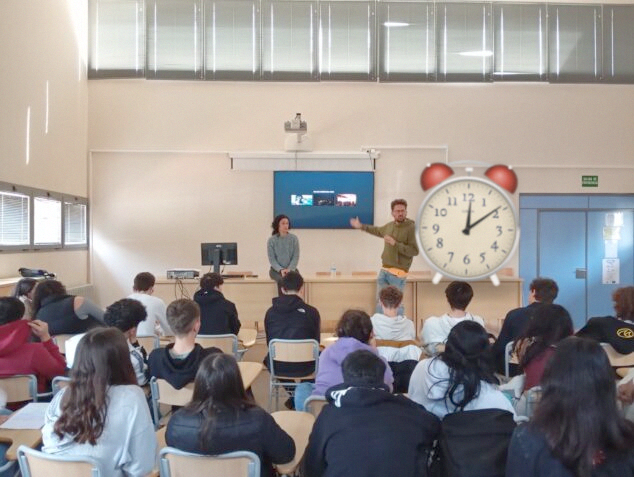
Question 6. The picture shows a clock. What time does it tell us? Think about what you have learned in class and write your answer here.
12:09
